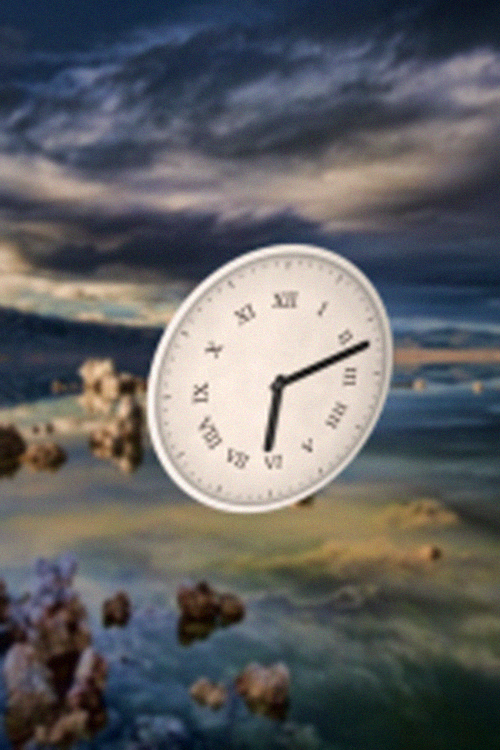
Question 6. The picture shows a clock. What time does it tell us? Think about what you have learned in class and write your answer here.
6:12
